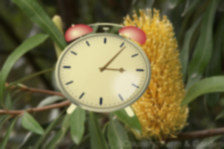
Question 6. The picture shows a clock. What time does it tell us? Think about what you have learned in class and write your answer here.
3:06
